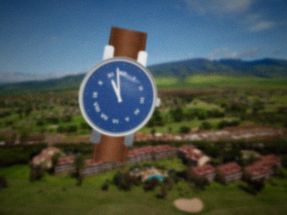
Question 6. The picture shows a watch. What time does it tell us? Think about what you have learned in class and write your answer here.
10:58
